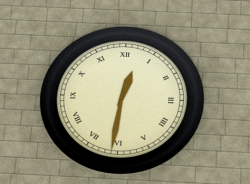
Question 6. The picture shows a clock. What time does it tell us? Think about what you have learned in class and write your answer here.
12:31
